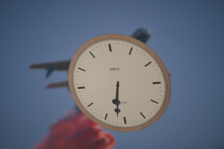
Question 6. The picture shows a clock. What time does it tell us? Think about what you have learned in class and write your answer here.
6:32
